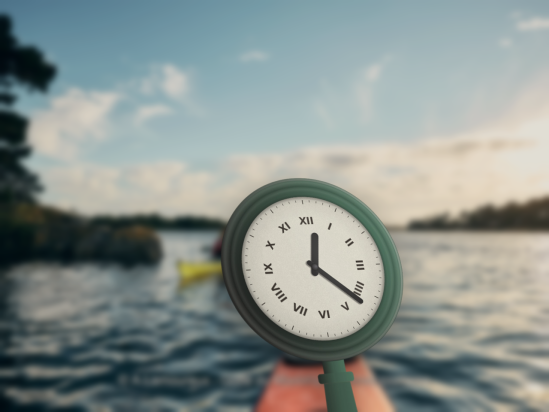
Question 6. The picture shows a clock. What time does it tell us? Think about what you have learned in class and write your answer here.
12:22
